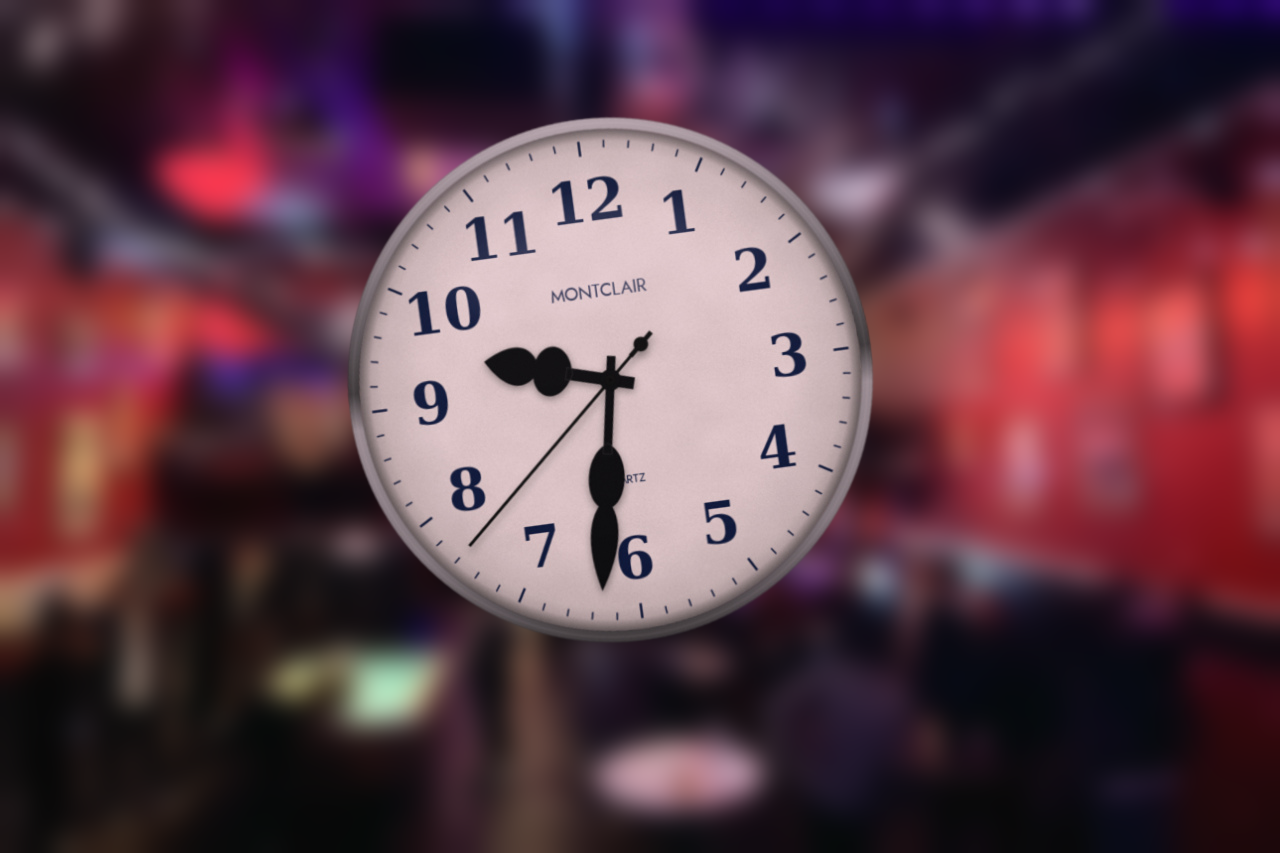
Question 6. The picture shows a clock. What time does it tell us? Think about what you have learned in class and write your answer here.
9:31:38
